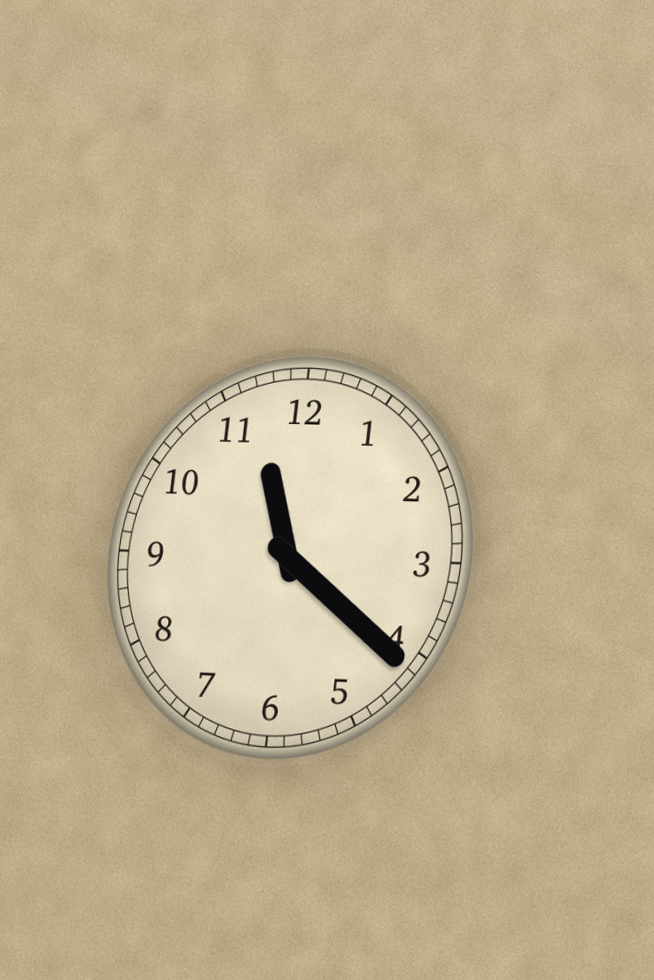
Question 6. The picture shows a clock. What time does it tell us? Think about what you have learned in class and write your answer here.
11:21
